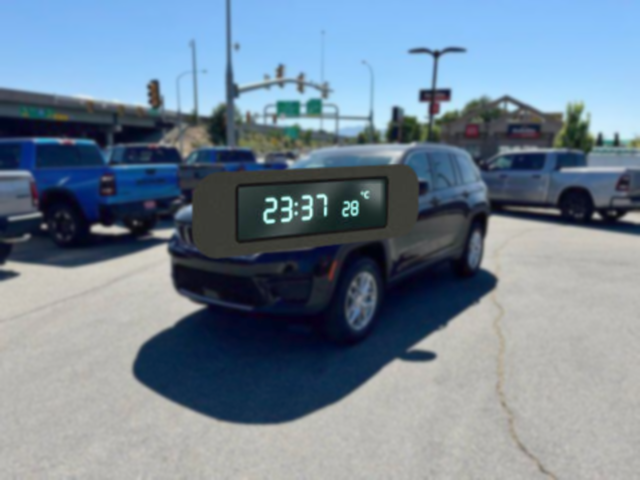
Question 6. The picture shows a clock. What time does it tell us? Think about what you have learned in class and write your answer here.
23:37
